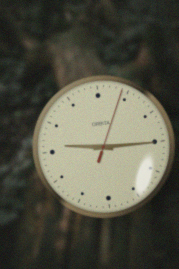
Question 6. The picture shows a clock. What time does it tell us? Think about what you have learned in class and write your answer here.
9:15:04
